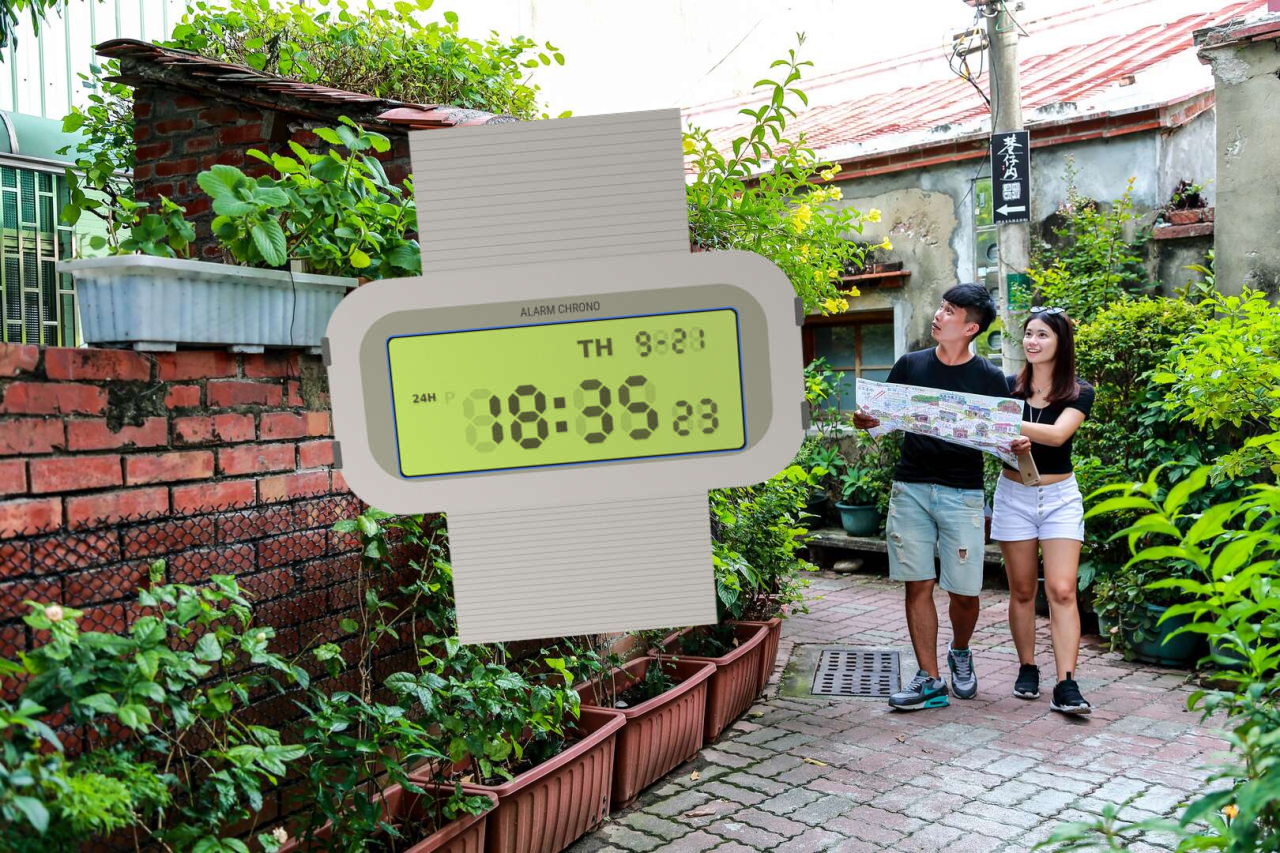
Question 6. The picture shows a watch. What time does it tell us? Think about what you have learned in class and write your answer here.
18:35:23
